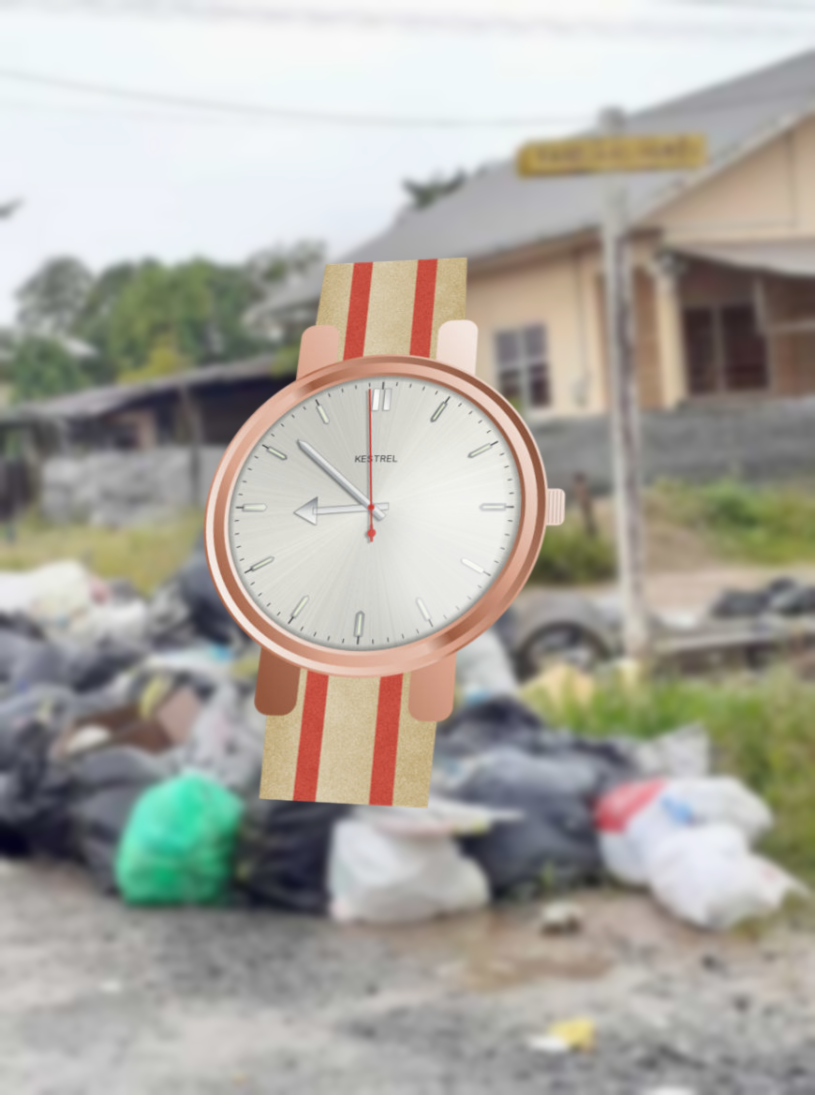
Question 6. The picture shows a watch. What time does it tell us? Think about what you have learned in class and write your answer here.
8:51:59
